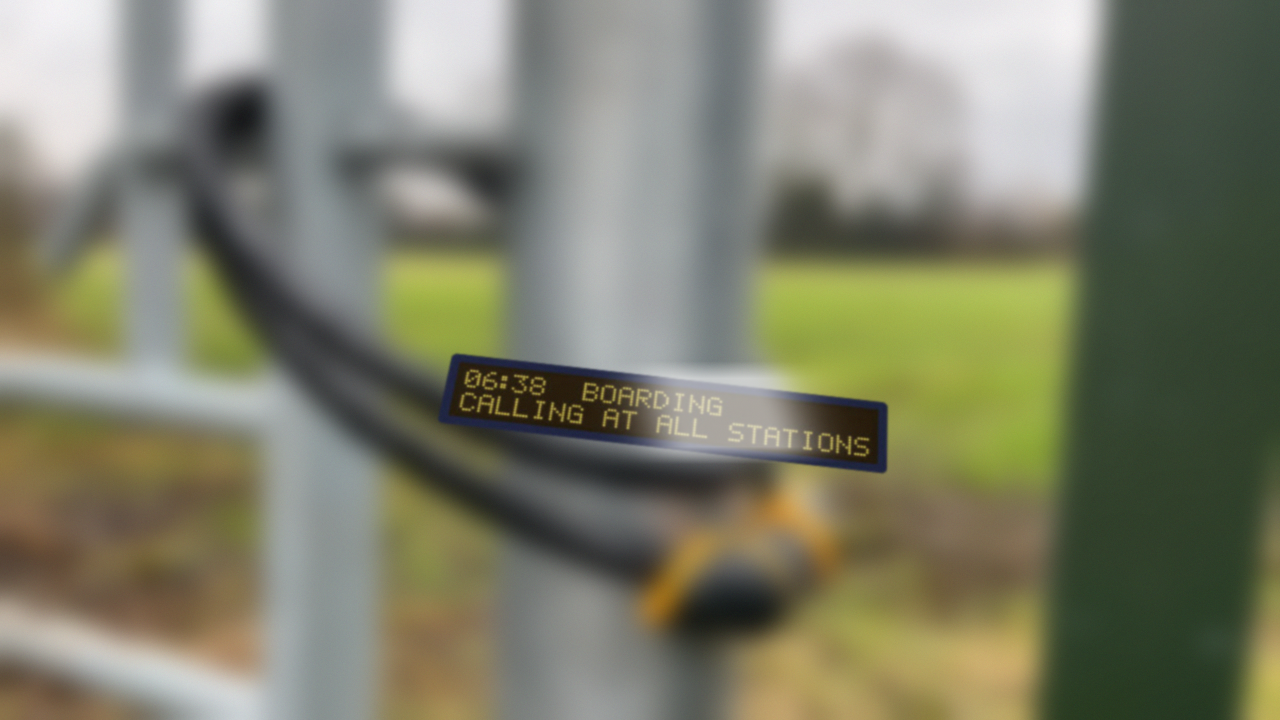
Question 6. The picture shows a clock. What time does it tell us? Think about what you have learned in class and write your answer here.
6:38
